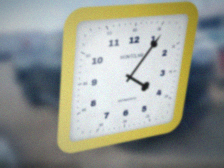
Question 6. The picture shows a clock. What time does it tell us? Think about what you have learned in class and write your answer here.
4:06
